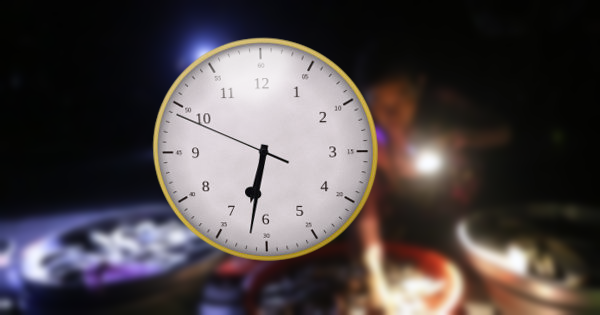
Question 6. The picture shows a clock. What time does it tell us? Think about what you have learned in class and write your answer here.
6:31:49
